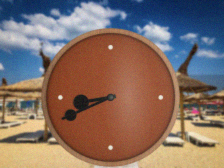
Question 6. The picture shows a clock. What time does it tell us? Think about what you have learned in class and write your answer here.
8:41
